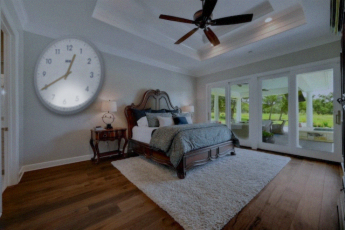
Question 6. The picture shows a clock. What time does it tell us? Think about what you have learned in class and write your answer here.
12:40
